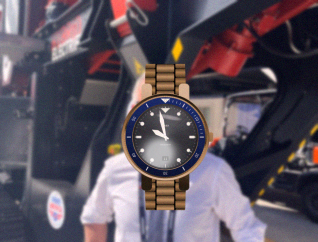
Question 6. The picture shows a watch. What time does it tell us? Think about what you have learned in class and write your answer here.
9:58
